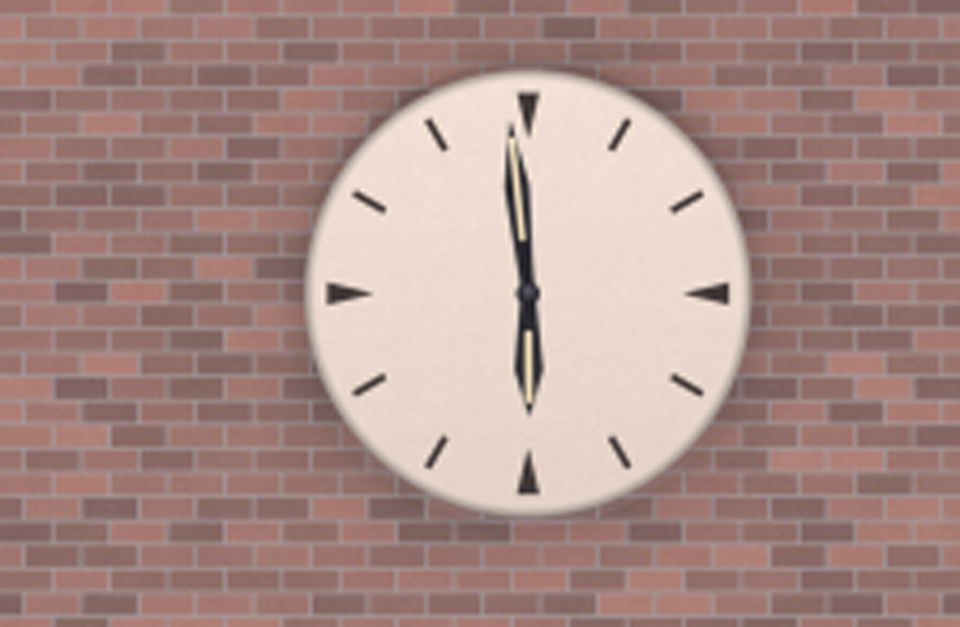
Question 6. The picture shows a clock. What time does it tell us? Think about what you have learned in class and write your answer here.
5:59
